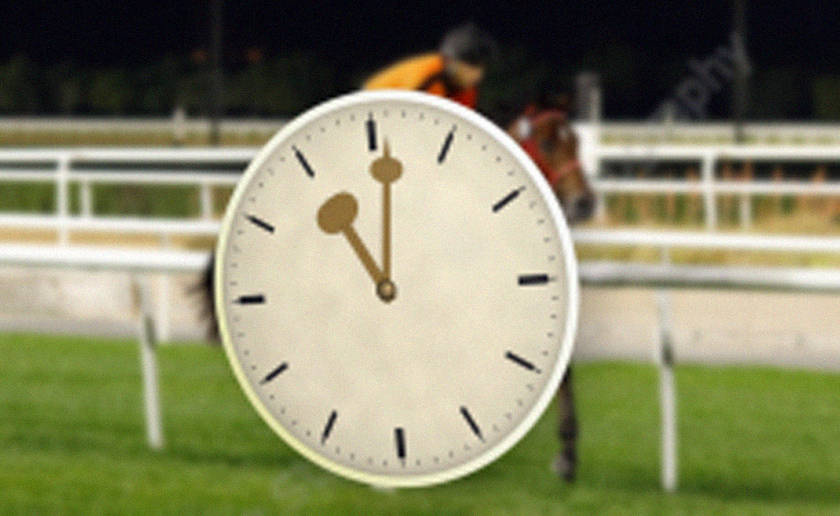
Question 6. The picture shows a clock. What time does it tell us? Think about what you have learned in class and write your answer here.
11:01
